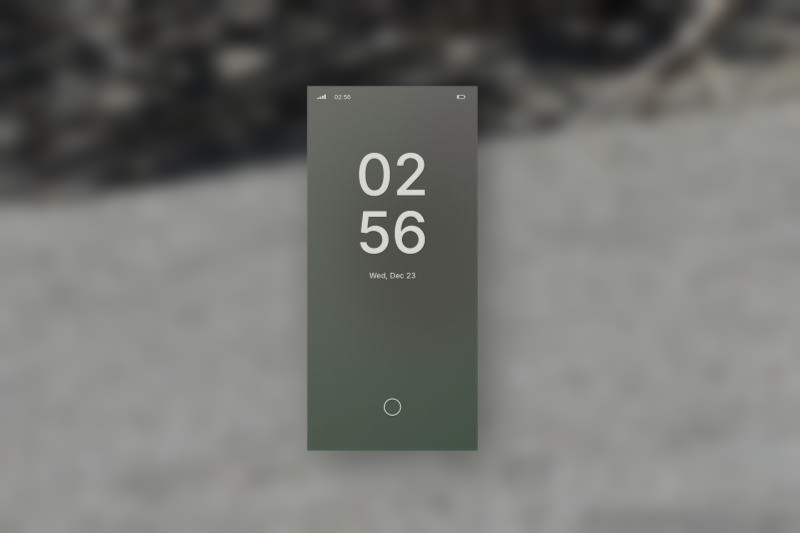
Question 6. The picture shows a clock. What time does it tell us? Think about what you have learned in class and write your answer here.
2:56
